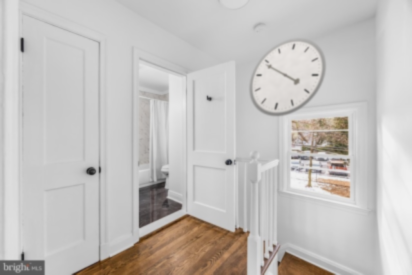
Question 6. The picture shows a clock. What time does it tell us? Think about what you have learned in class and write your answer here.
3:49
